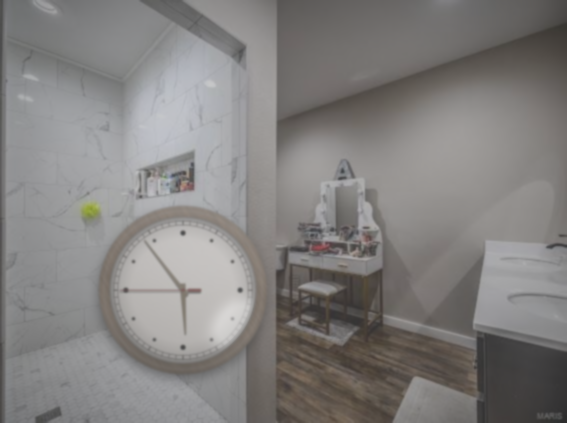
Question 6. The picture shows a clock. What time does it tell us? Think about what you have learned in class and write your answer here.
5:53:45
